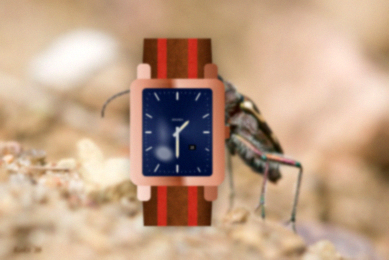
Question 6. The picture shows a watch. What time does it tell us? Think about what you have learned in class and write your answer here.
1:30
